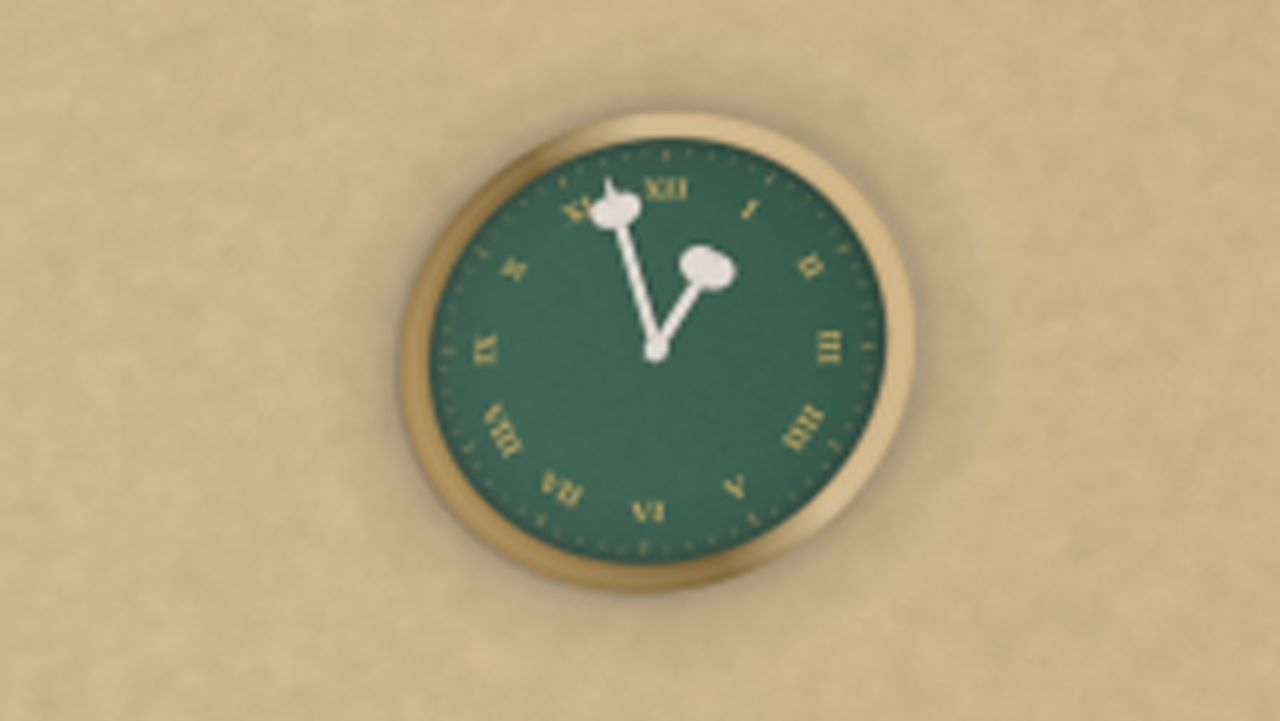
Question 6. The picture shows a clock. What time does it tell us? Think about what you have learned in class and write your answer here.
12:57
